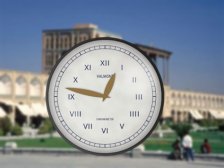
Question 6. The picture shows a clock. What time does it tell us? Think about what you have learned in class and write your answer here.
12:47
